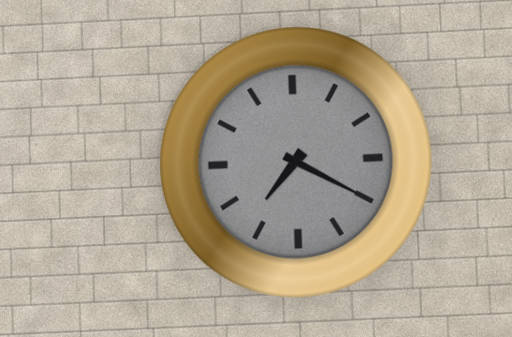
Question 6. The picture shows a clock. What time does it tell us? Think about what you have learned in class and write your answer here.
7:20
